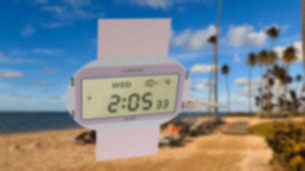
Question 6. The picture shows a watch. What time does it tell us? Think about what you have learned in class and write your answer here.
2:05
